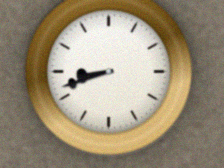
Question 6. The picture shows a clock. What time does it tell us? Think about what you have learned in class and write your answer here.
8:42
